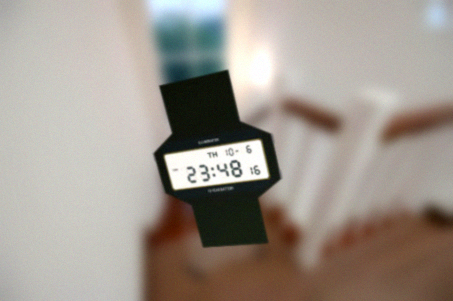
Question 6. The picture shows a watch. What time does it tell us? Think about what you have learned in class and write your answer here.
23:48
